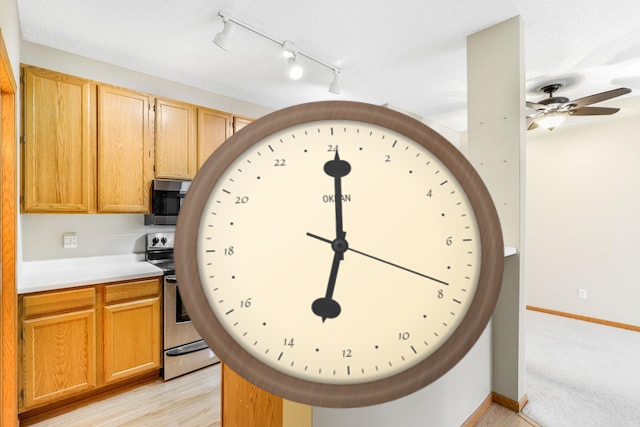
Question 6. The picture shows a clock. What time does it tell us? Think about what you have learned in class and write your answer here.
13:00:19
